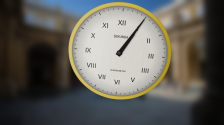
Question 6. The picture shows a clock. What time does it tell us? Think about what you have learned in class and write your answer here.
1:05
